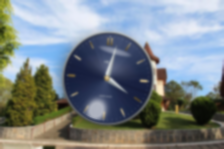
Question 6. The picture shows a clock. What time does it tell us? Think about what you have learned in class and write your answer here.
4:02
